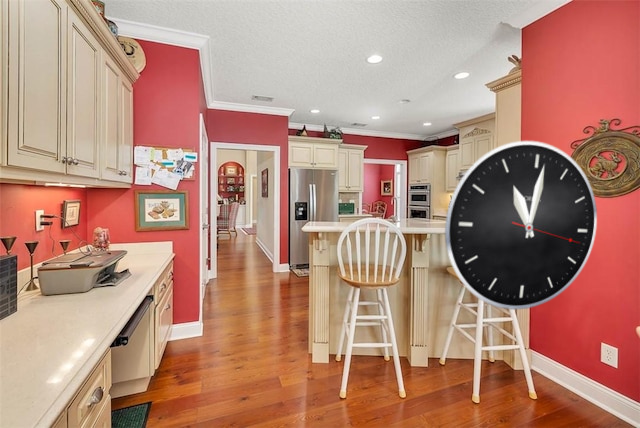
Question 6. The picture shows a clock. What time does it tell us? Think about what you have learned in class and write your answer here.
11:01:17
